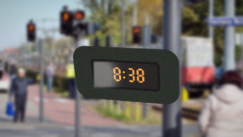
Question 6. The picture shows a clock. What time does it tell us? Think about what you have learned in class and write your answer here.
8:38
